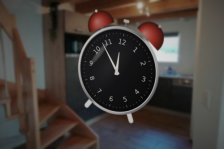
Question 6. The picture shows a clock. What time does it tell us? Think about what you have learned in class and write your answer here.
11:53
